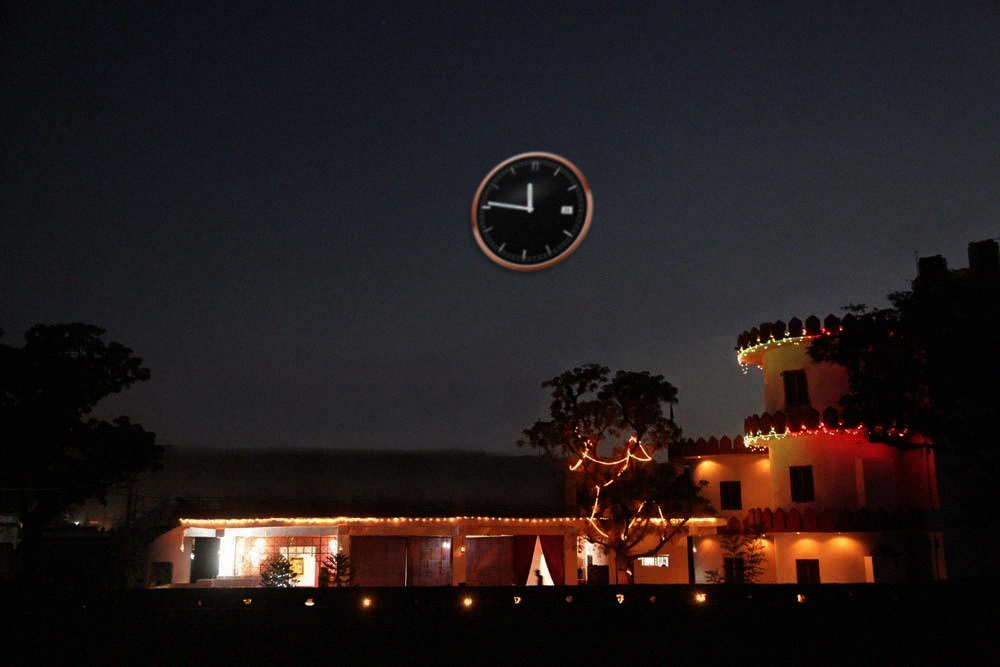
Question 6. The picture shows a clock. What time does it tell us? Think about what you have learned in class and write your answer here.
11:46
